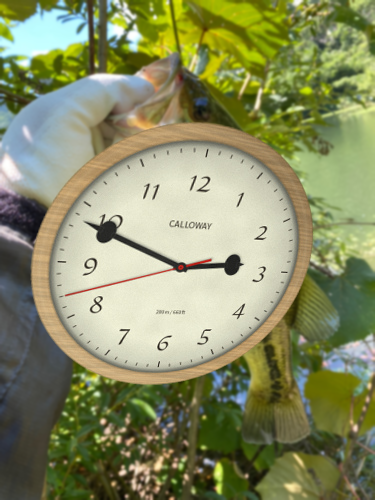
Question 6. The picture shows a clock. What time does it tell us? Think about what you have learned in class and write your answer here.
2:48:42
